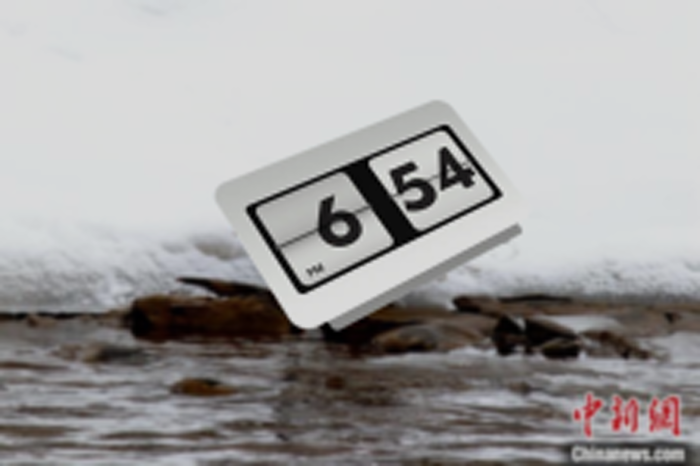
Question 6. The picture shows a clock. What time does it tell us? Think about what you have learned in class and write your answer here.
6:54
